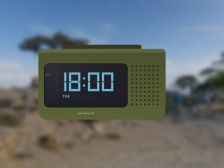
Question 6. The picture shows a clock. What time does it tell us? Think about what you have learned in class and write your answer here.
18:00
